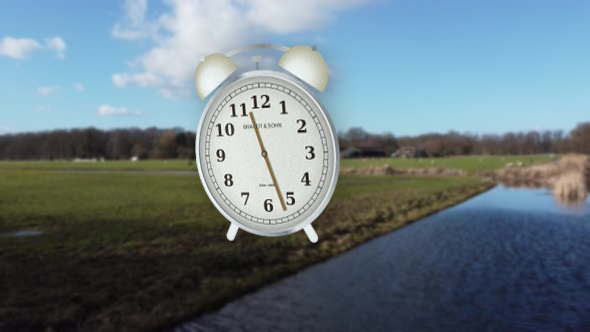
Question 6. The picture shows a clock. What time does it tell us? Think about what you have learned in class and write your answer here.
11:27
